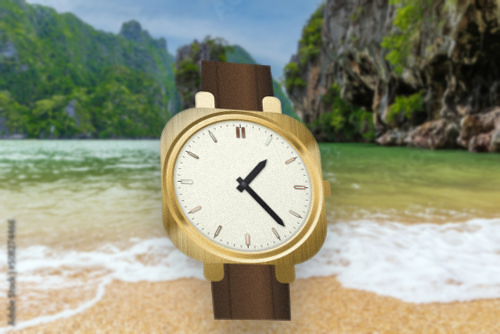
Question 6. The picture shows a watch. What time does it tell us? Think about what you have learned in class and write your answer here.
1:23
